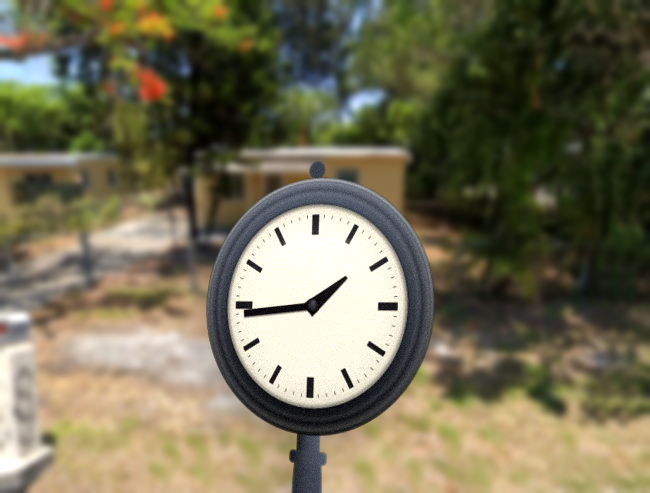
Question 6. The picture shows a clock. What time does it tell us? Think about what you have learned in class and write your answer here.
1:44
